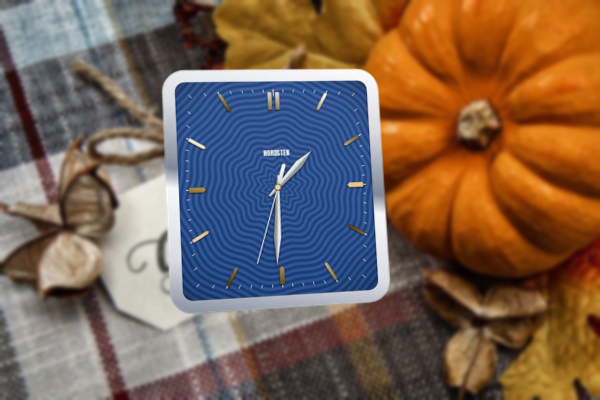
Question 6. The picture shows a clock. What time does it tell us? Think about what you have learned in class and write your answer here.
1:30:33
